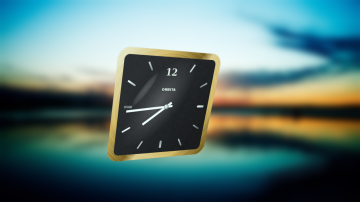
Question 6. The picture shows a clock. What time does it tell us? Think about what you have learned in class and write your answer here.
7:44
